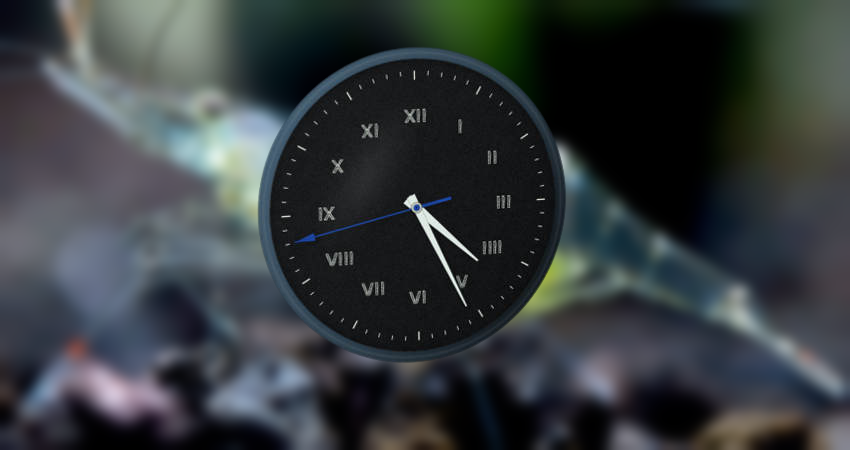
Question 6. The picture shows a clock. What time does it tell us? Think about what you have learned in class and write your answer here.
4:25:43
